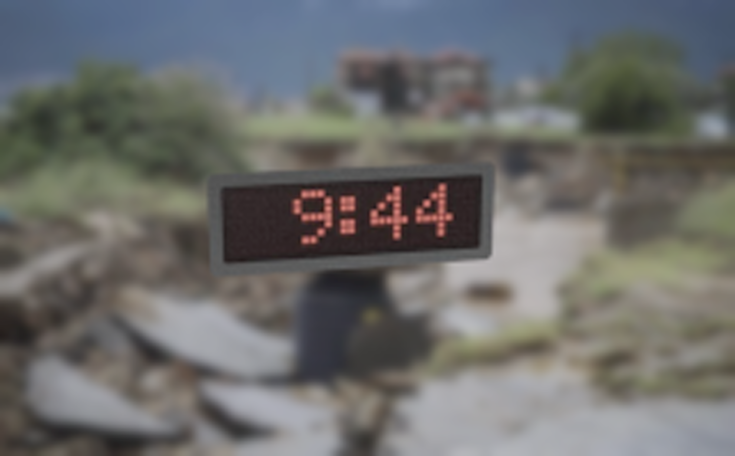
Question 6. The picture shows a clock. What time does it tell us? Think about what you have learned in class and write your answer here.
9:44
